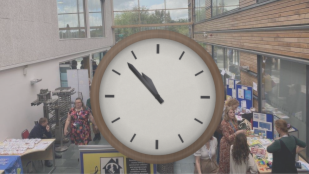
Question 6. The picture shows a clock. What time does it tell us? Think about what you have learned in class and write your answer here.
10:53
